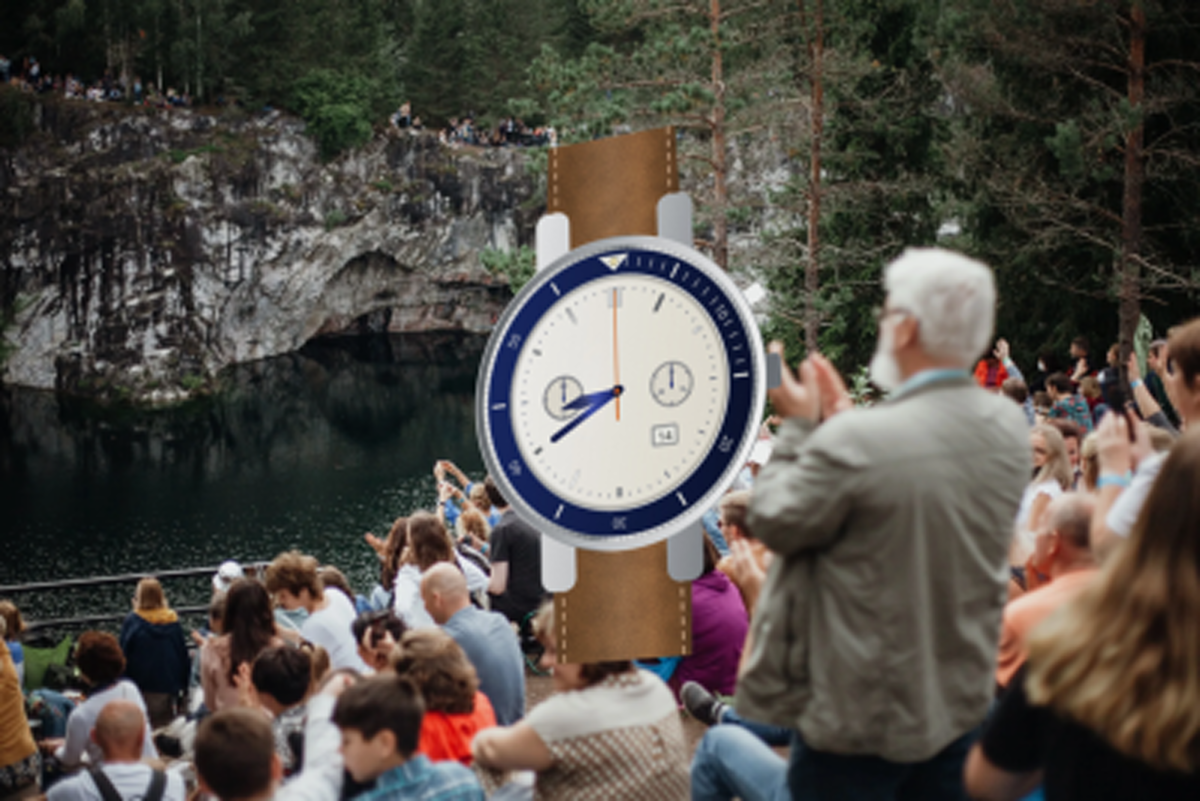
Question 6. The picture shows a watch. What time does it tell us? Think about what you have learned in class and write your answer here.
8:40
